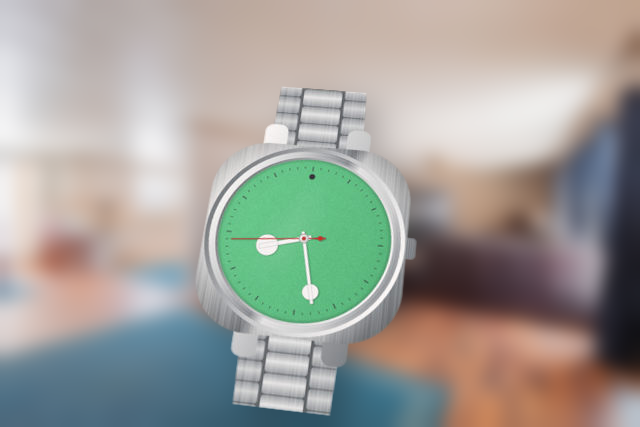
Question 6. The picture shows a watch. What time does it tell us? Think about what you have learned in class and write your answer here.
8:27:44
